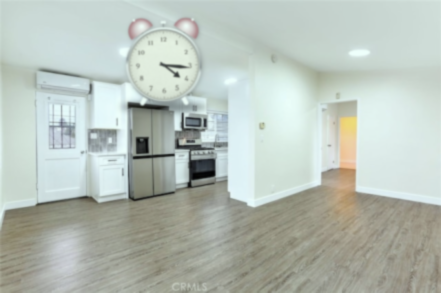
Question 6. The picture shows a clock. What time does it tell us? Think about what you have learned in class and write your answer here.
4:16
